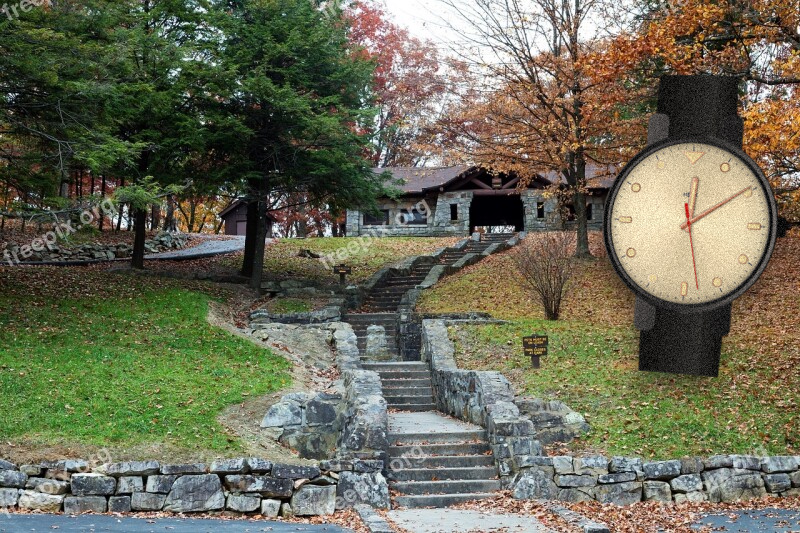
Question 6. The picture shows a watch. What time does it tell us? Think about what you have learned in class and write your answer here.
12:09:28
